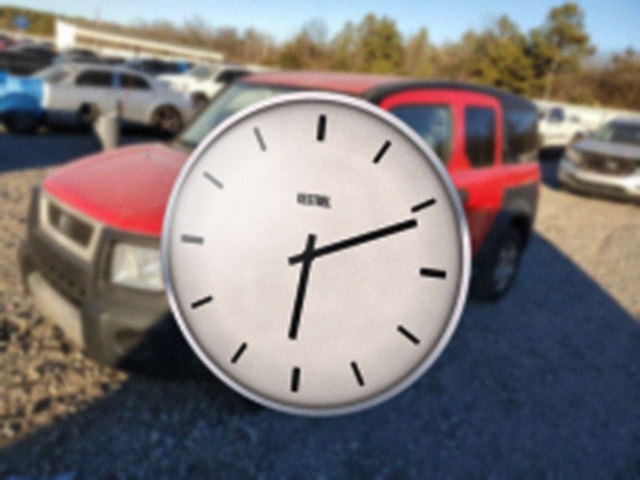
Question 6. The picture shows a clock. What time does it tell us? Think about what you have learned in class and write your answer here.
6:11
